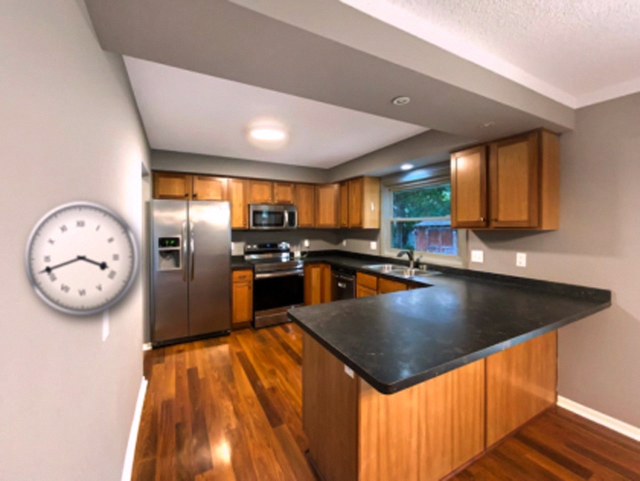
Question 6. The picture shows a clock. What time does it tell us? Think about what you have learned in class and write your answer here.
3:42
